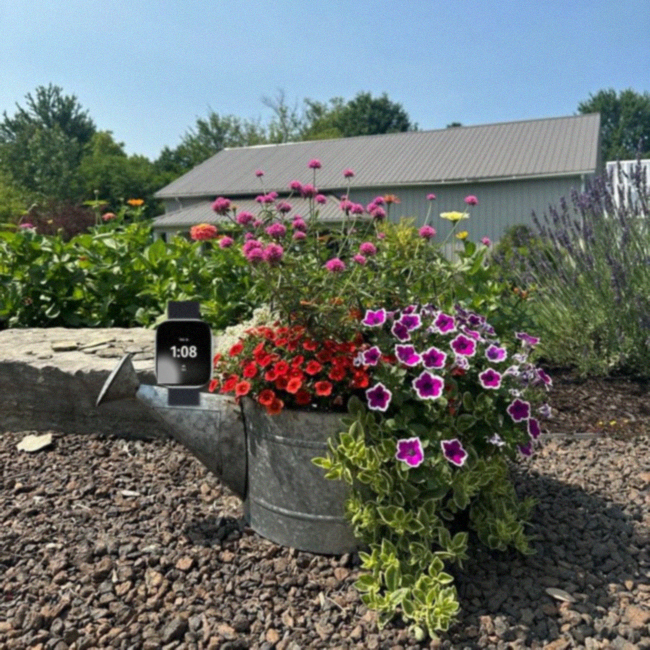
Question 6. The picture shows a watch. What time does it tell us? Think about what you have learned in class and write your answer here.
1:08
